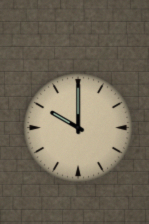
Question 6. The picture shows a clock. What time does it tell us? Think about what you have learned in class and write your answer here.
10:00
